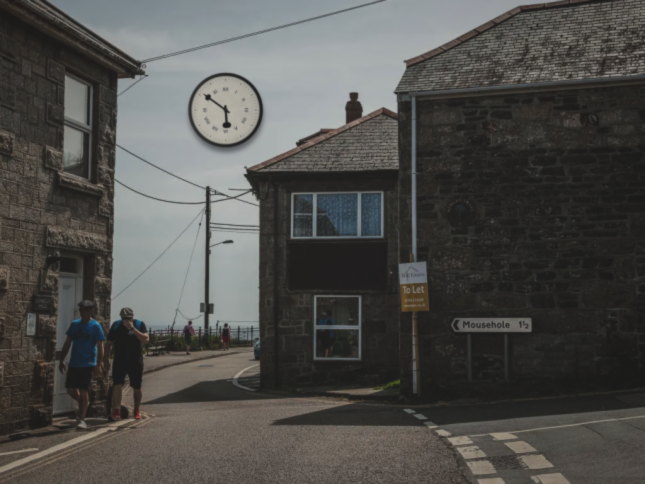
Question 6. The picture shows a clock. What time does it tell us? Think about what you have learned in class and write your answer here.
5:51
